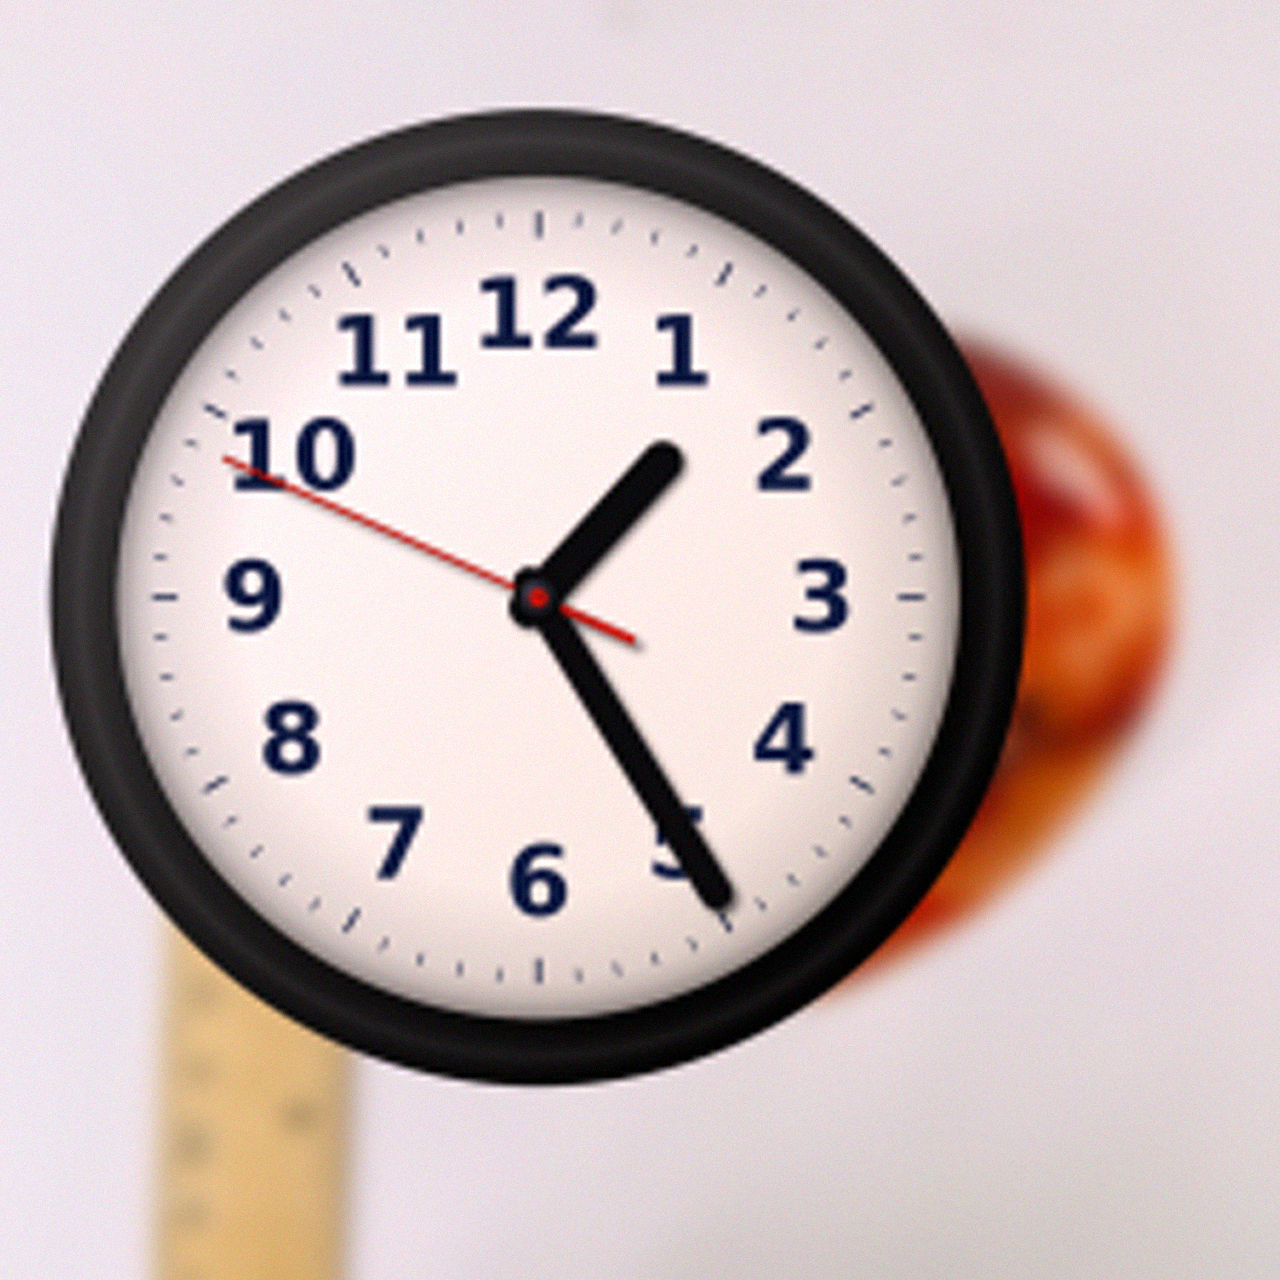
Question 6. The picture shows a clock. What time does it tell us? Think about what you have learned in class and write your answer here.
1:24:49
